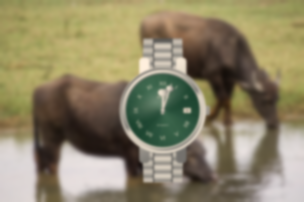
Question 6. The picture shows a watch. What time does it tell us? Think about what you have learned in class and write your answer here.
12:03
